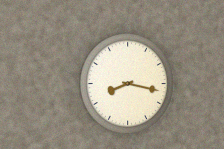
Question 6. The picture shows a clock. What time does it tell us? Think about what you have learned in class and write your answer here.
8:17
